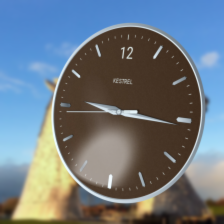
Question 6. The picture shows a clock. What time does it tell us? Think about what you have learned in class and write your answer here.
9:15:44
